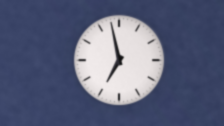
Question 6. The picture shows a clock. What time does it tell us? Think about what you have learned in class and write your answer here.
6:58
